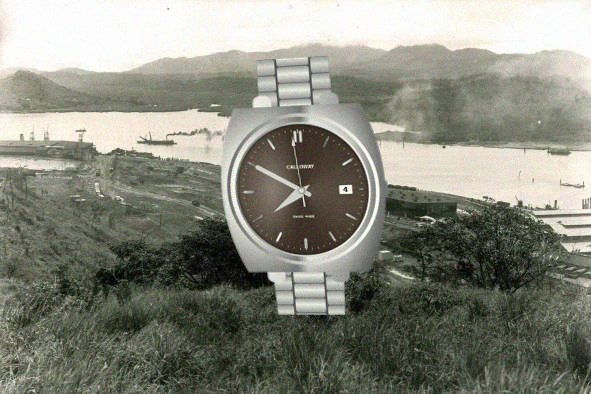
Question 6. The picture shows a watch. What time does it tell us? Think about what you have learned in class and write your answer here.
7:49:59
